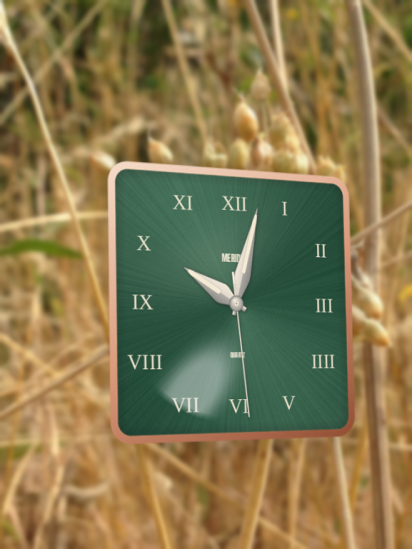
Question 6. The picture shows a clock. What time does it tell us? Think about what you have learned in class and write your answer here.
10:02:29
